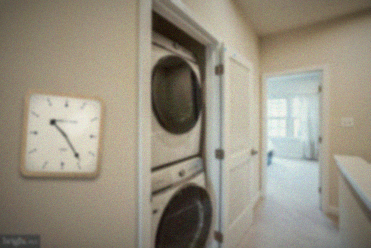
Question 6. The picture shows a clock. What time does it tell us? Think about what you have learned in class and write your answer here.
10:24
